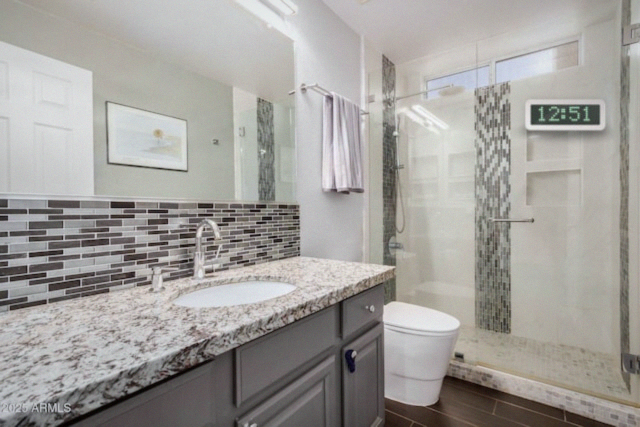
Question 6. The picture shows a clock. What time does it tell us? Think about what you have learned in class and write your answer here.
12:51
